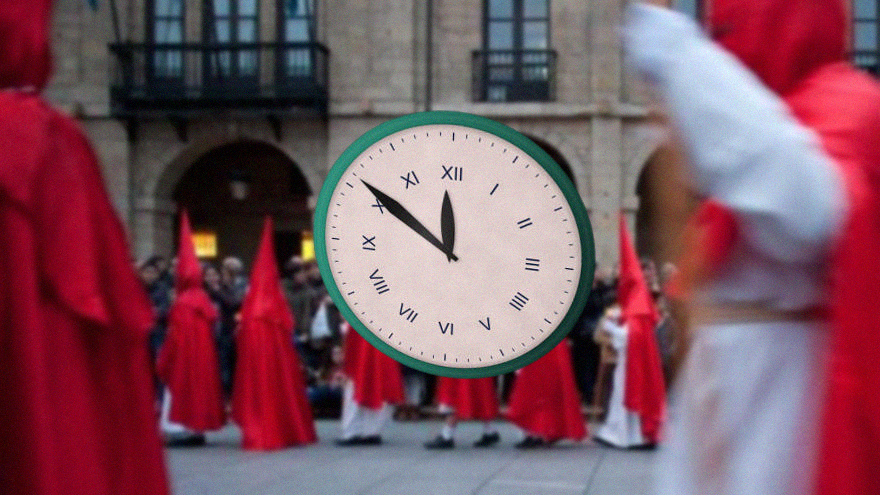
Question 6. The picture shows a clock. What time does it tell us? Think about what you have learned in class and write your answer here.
11:51
